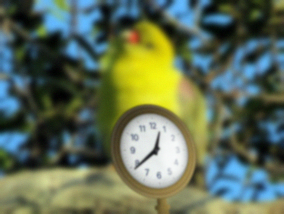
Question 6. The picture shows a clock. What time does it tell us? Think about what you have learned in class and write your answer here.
12:39
